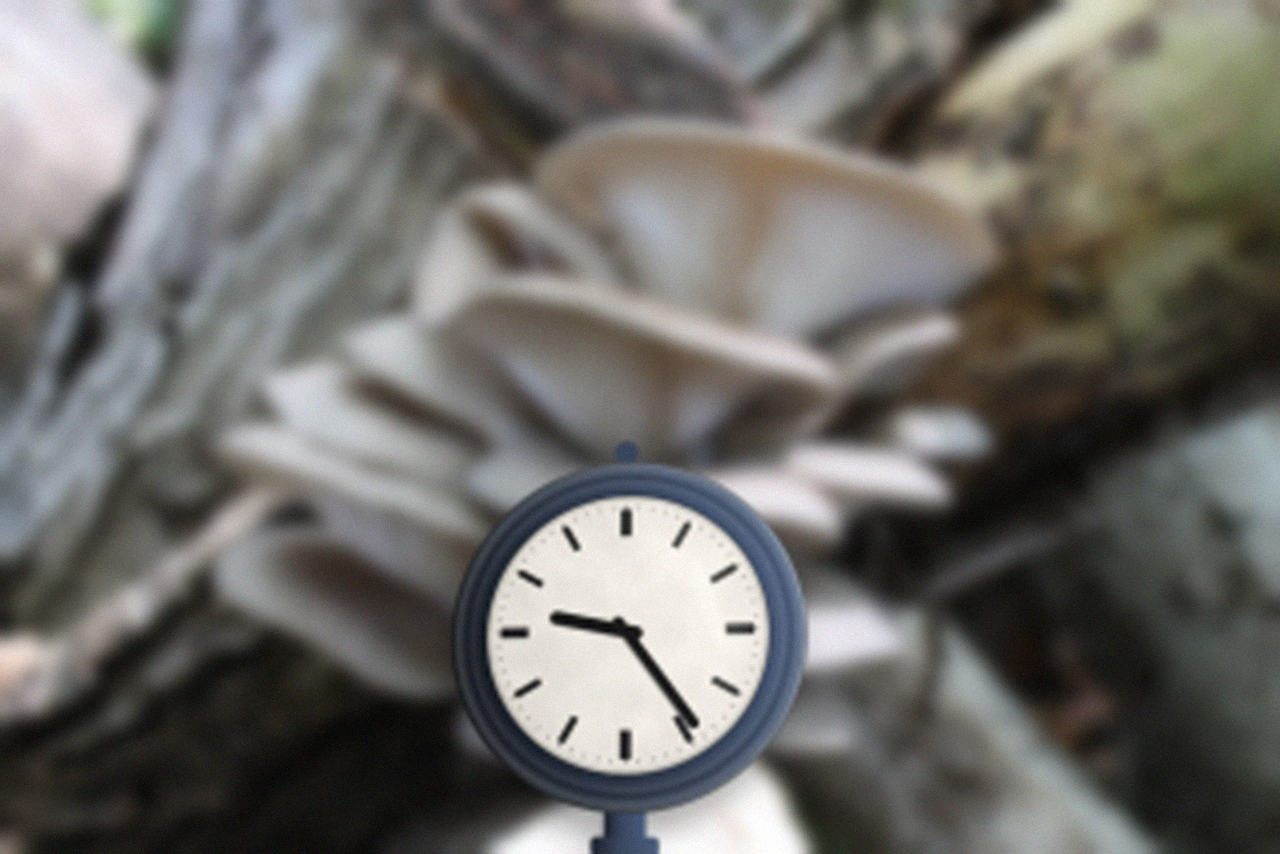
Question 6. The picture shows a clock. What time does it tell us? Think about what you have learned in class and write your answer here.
9:24
